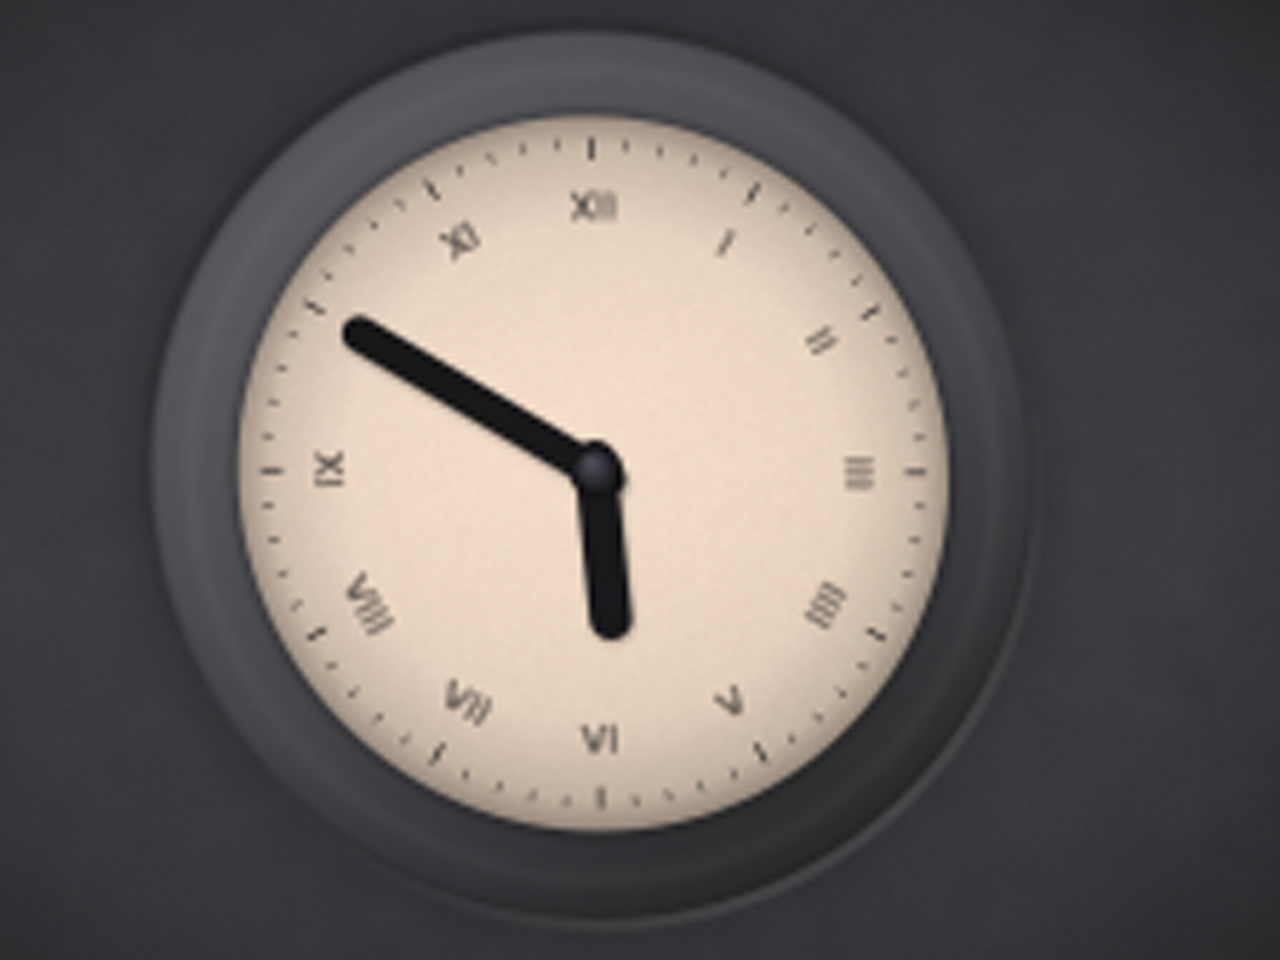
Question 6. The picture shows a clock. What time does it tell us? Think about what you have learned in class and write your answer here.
5:50
